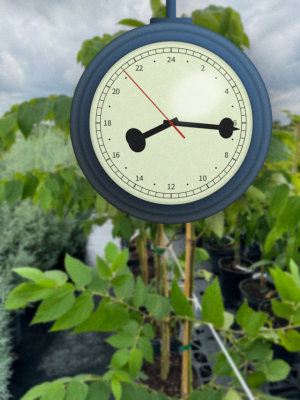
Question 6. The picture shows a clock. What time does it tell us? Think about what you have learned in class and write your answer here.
16:15:53
